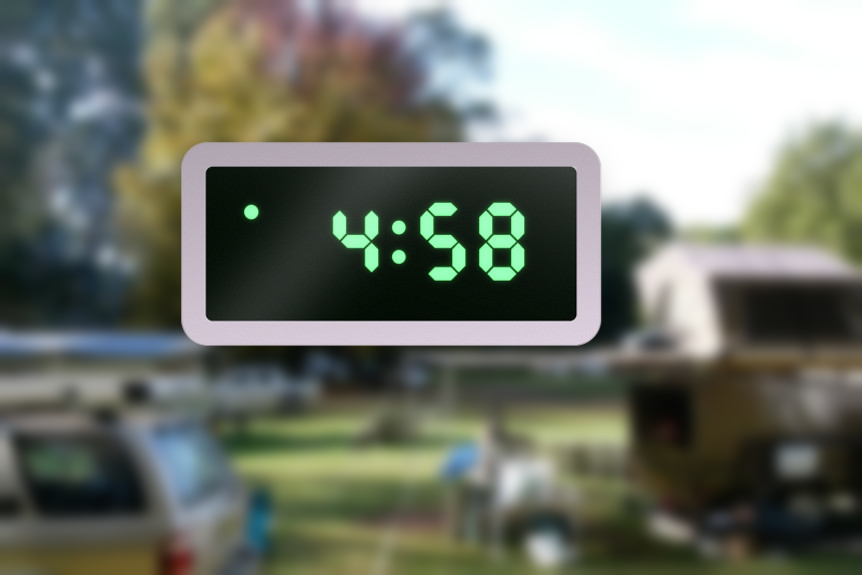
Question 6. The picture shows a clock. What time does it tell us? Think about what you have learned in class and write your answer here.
4:58
